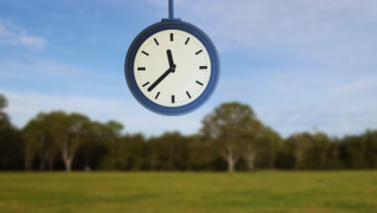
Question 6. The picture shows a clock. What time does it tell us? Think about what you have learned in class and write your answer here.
11:38
